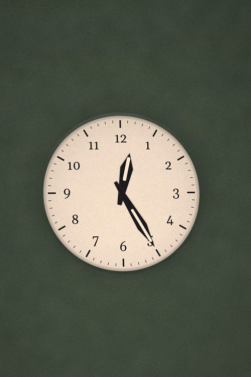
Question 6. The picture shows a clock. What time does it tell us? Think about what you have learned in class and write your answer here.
12:25
